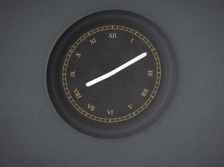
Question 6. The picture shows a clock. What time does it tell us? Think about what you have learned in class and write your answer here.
8:10
